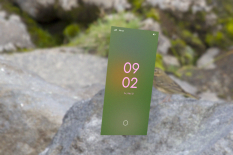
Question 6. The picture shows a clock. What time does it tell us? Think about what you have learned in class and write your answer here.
9:02
